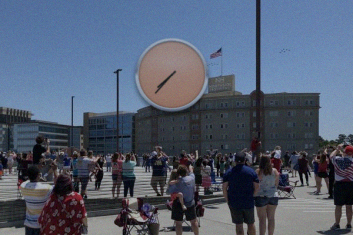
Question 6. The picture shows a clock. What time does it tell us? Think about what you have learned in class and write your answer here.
7:37
